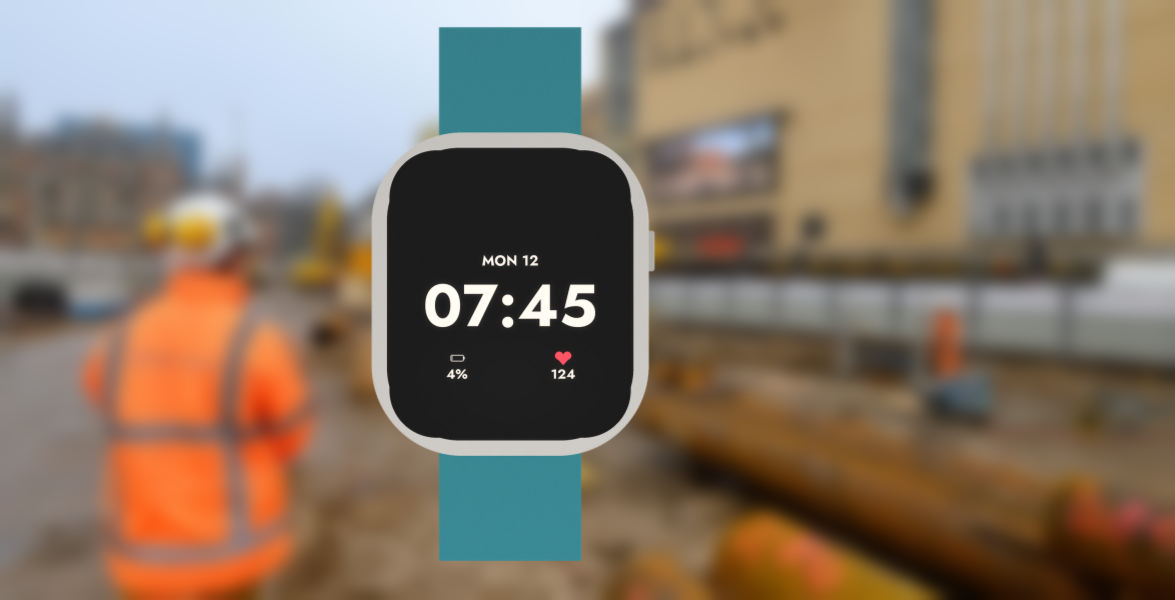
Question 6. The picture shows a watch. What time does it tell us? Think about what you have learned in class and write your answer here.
7:45
